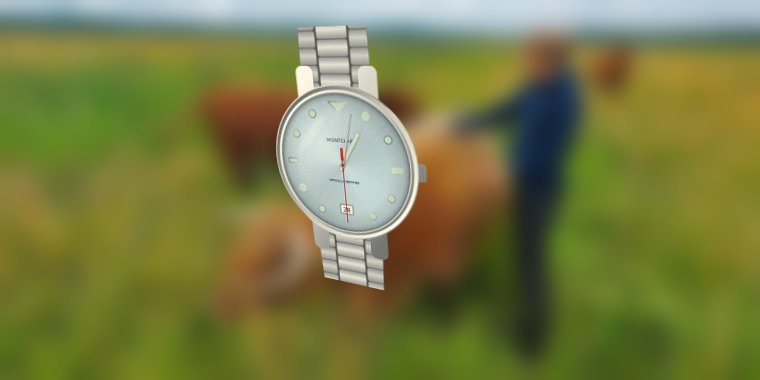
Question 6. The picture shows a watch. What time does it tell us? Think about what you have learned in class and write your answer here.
1:02:30
